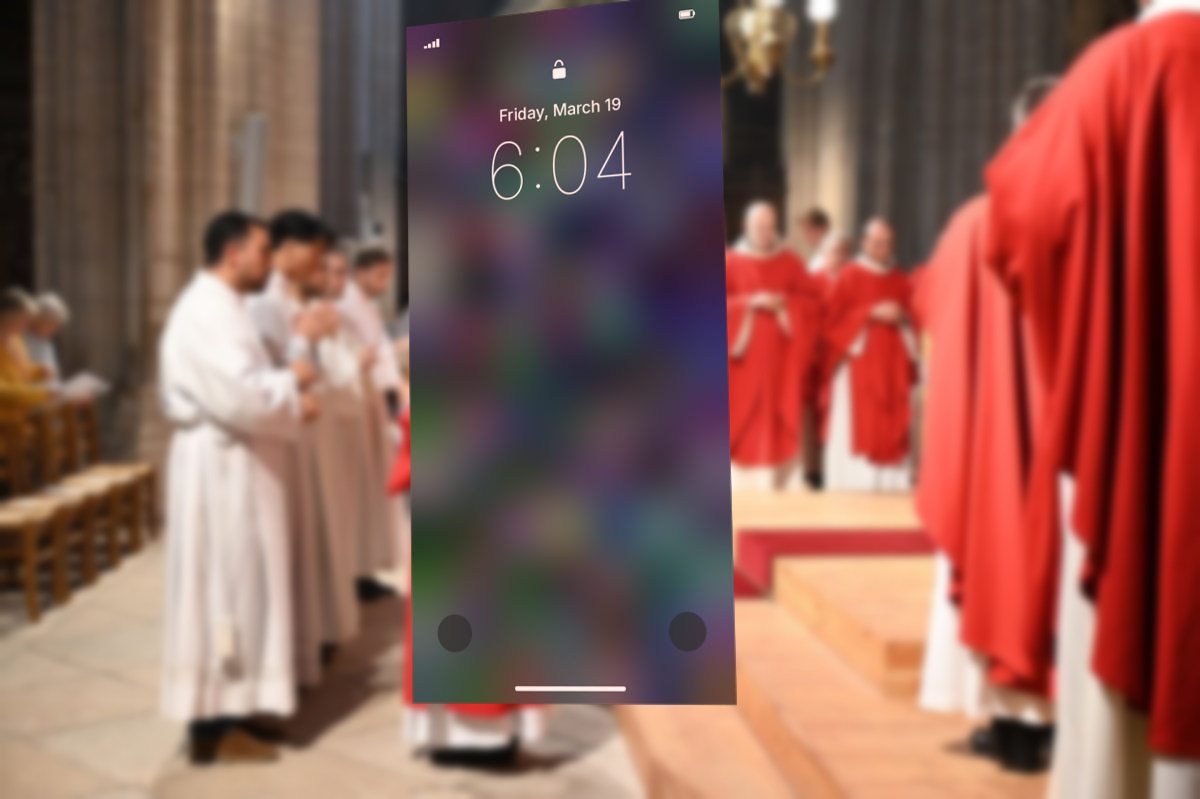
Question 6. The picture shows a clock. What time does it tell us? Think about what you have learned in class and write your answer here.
6:04
